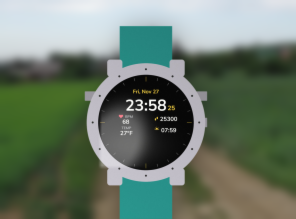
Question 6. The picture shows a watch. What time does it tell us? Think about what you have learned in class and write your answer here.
23:58
